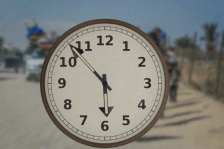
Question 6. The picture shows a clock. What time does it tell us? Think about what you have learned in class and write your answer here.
5:53
